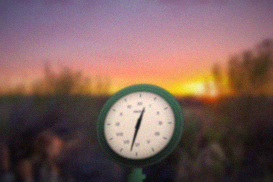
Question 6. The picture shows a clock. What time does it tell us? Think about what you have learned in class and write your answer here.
12:32
